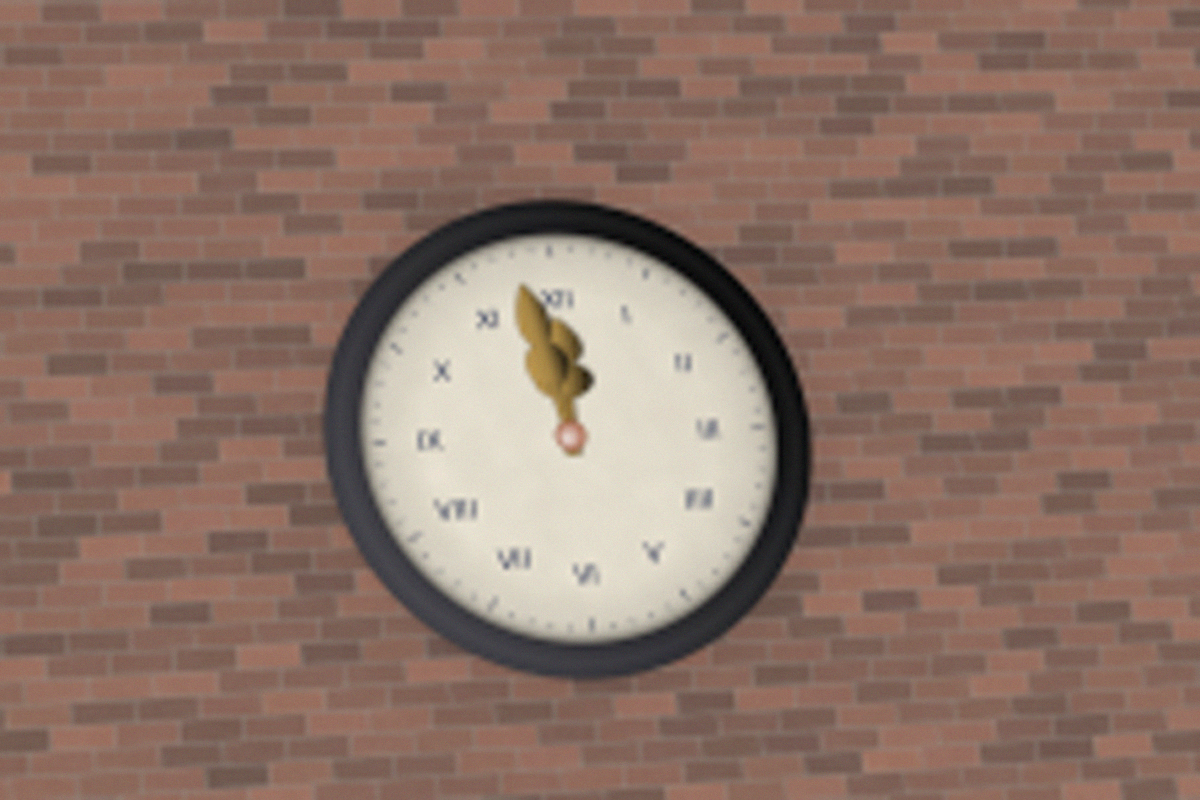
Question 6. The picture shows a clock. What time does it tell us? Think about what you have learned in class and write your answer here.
11:58
